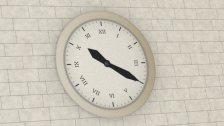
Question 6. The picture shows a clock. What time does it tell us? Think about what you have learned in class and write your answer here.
10:20
